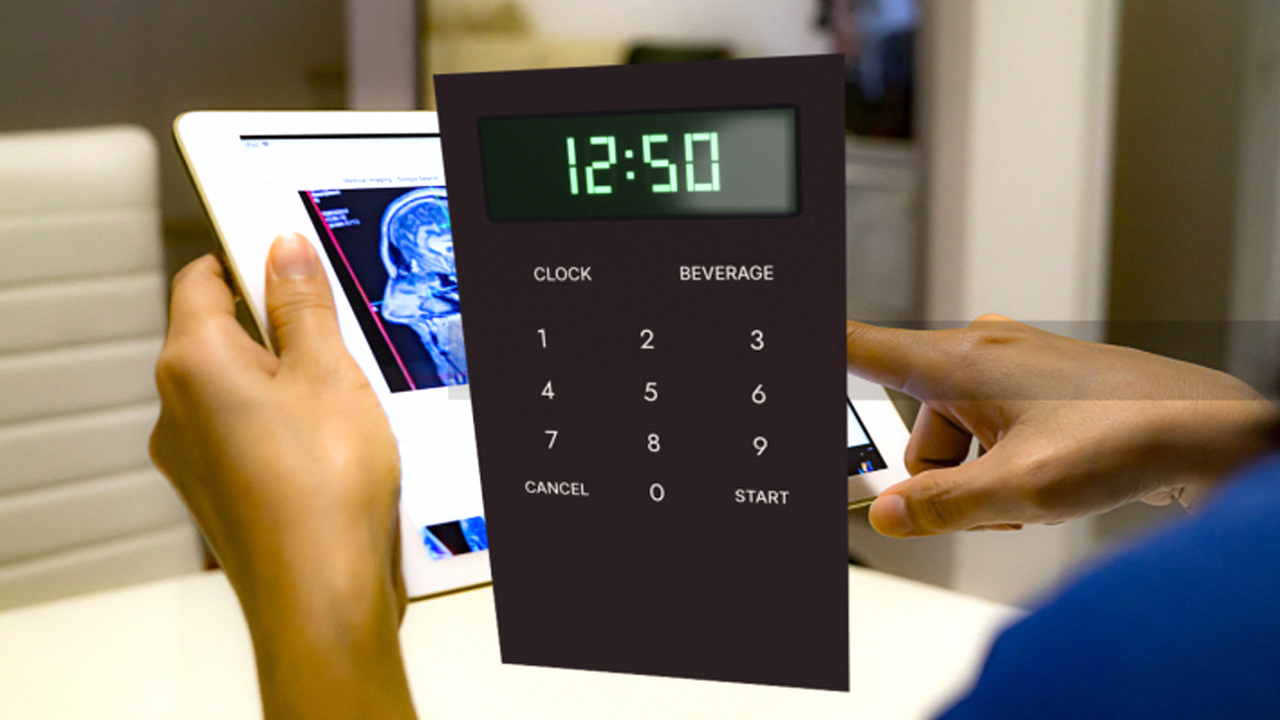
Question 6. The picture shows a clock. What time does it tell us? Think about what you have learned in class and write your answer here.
12:50
